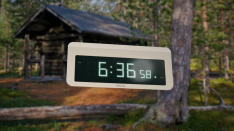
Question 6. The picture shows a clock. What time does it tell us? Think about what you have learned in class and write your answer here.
6:36:58
